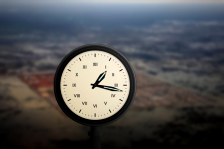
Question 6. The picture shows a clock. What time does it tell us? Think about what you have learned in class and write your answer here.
1:17
